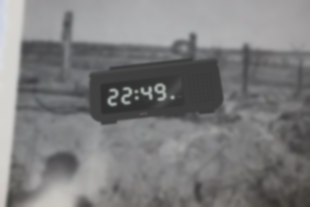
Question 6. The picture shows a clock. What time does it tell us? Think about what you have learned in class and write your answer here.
22:49
